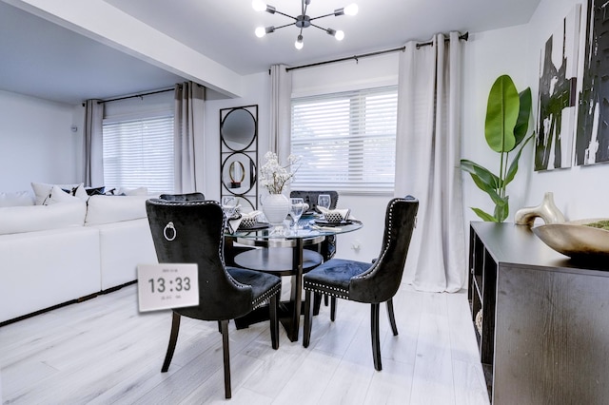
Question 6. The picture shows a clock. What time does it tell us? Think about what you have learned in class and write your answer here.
13:33
